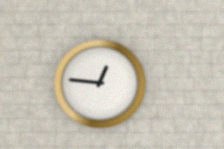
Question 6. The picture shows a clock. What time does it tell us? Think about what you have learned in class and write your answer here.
12:46
